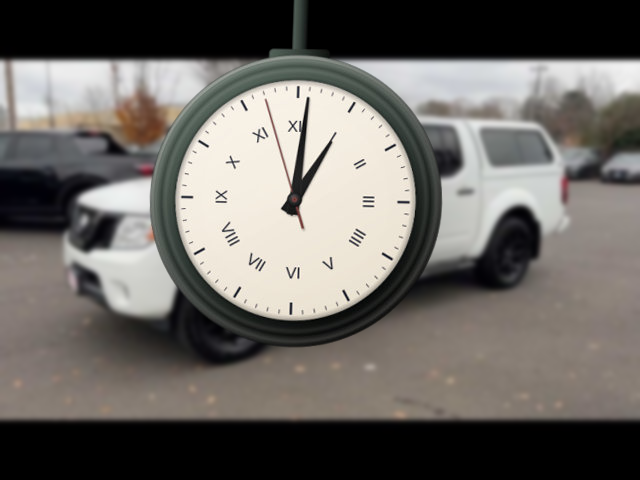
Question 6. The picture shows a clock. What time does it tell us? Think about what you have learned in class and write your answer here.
1:00:57
